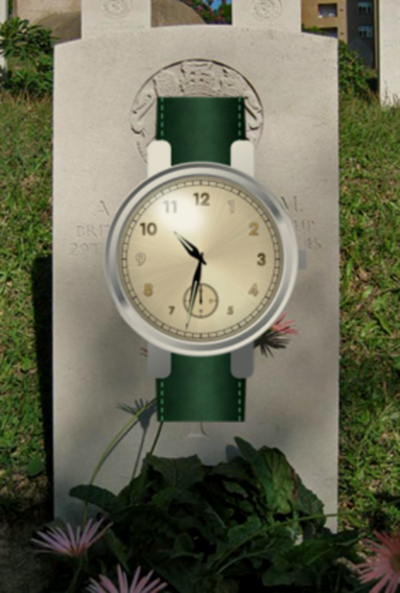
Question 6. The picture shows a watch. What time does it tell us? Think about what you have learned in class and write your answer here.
10:32
